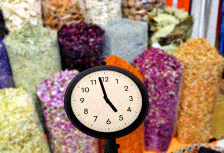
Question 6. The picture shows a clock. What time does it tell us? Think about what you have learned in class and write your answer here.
4:58
